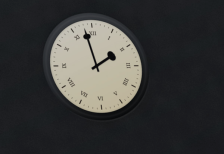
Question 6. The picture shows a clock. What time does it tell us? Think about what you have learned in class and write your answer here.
1:58
